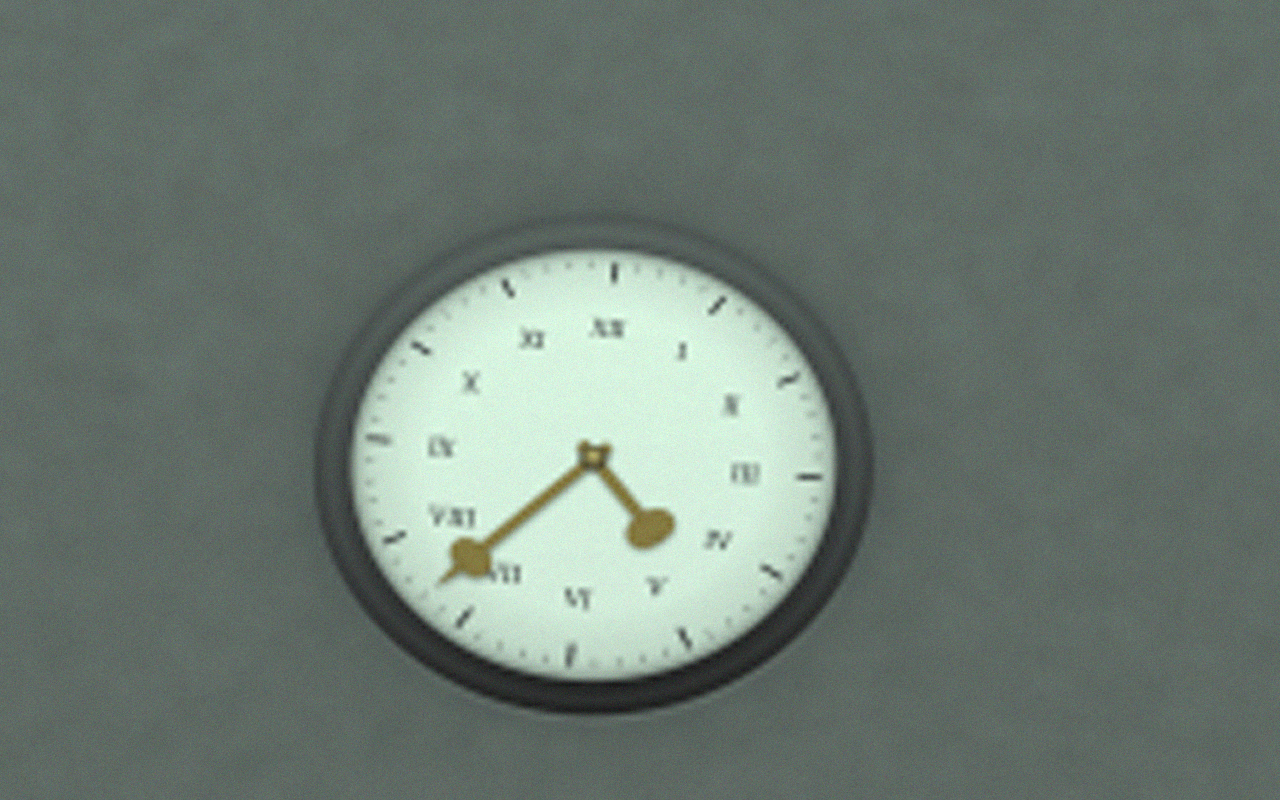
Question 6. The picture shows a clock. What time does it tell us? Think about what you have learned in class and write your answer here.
4:37
